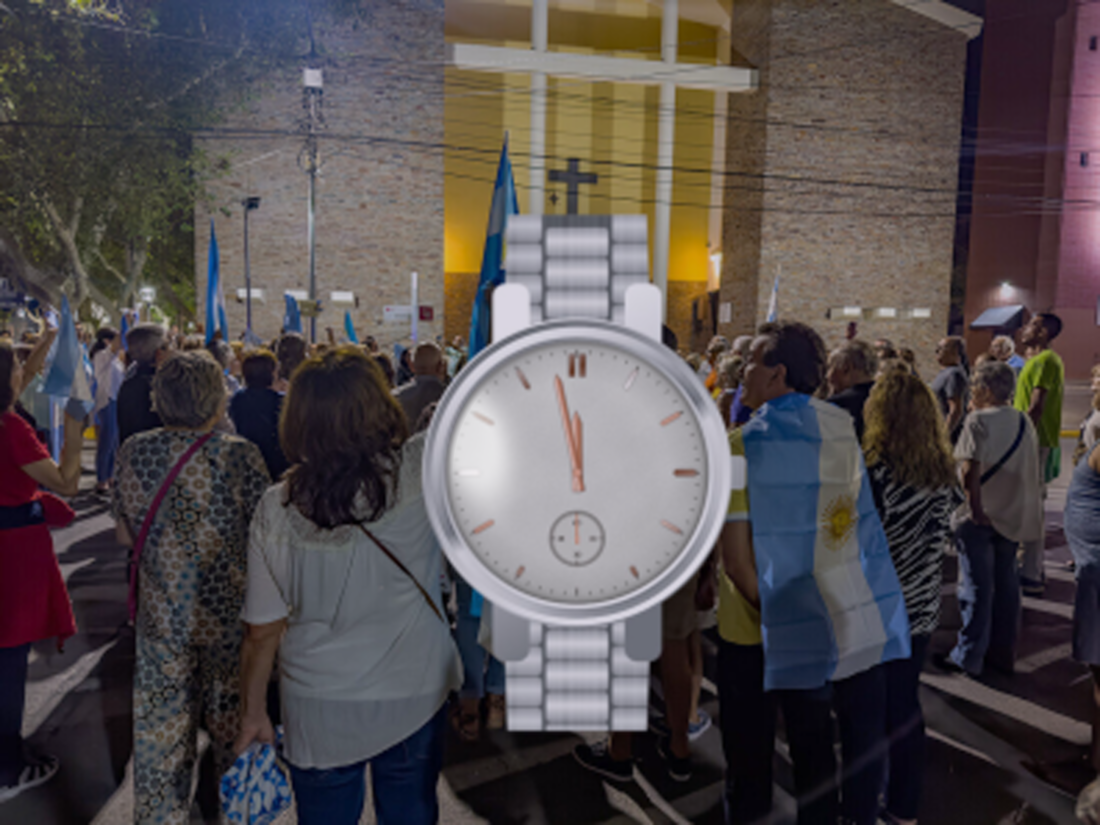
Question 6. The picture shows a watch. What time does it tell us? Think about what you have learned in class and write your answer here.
11:58
